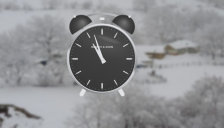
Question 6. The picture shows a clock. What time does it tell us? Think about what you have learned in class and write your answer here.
10:57
